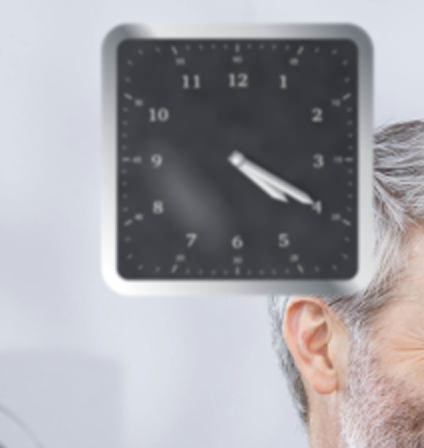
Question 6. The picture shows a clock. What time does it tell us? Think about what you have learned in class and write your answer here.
4:20
